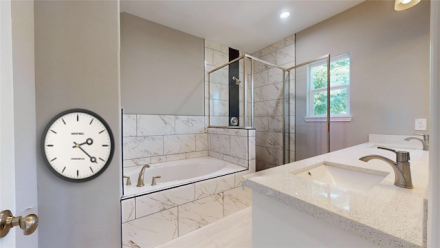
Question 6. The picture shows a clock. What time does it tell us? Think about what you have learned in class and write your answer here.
2:22
